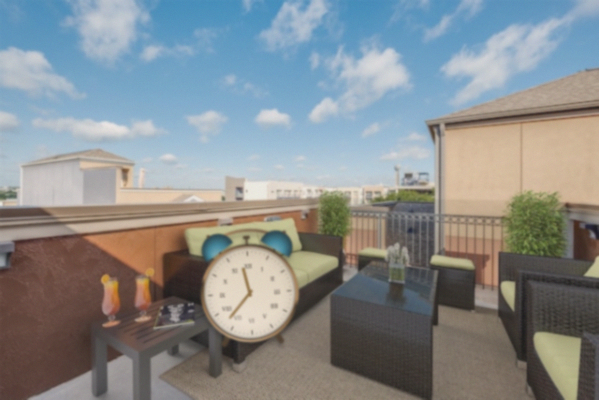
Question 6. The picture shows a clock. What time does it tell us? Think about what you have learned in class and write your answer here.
11:37
